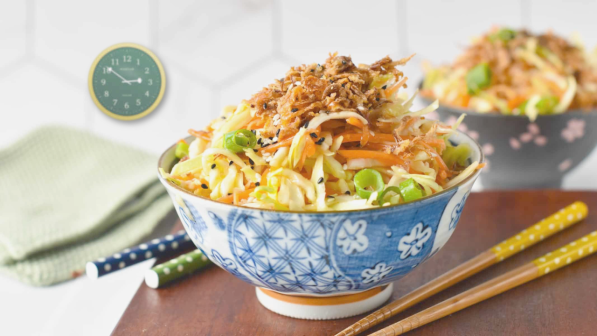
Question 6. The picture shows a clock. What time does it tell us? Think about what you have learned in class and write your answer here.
2:51
